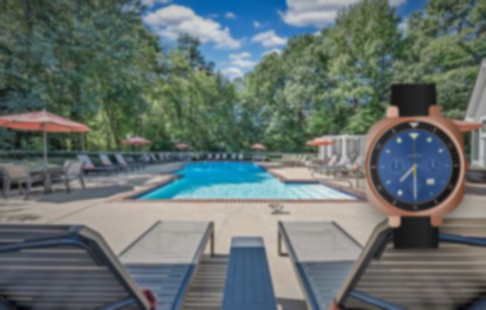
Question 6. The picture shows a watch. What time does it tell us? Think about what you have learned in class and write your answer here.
7:30
